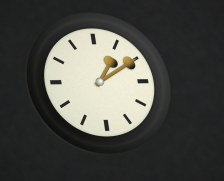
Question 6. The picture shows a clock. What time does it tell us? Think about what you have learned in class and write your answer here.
1:10
